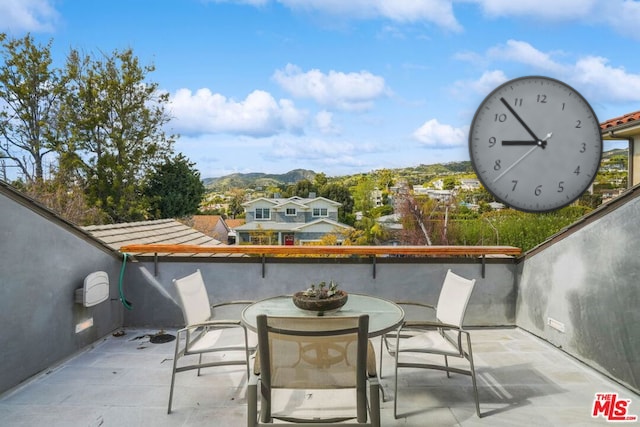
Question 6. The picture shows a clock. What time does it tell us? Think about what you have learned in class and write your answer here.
8:52:38
